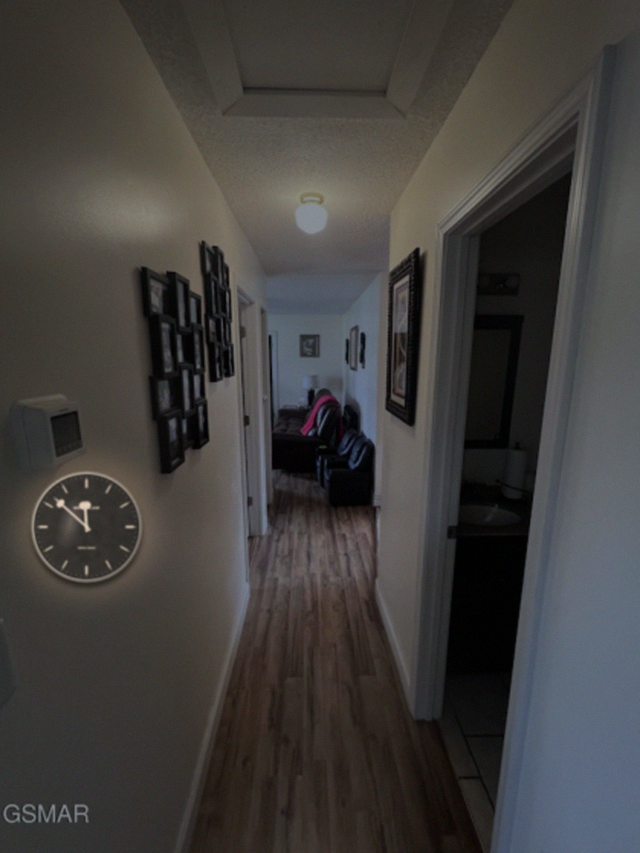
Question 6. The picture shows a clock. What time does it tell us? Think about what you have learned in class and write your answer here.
11:52
